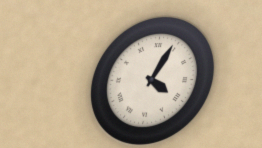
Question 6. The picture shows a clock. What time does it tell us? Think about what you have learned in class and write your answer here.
4:04
